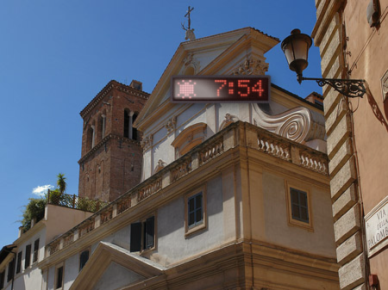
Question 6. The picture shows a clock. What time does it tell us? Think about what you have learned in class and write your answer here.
7:54
